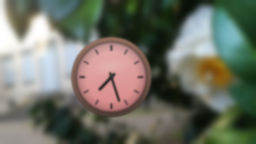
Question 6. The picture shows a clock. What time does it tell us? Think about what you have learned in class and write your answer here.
7:27
